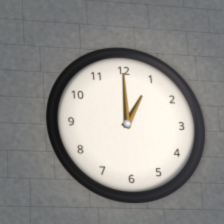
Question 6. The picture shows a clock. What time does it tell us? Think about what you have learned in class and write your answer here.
1:00
